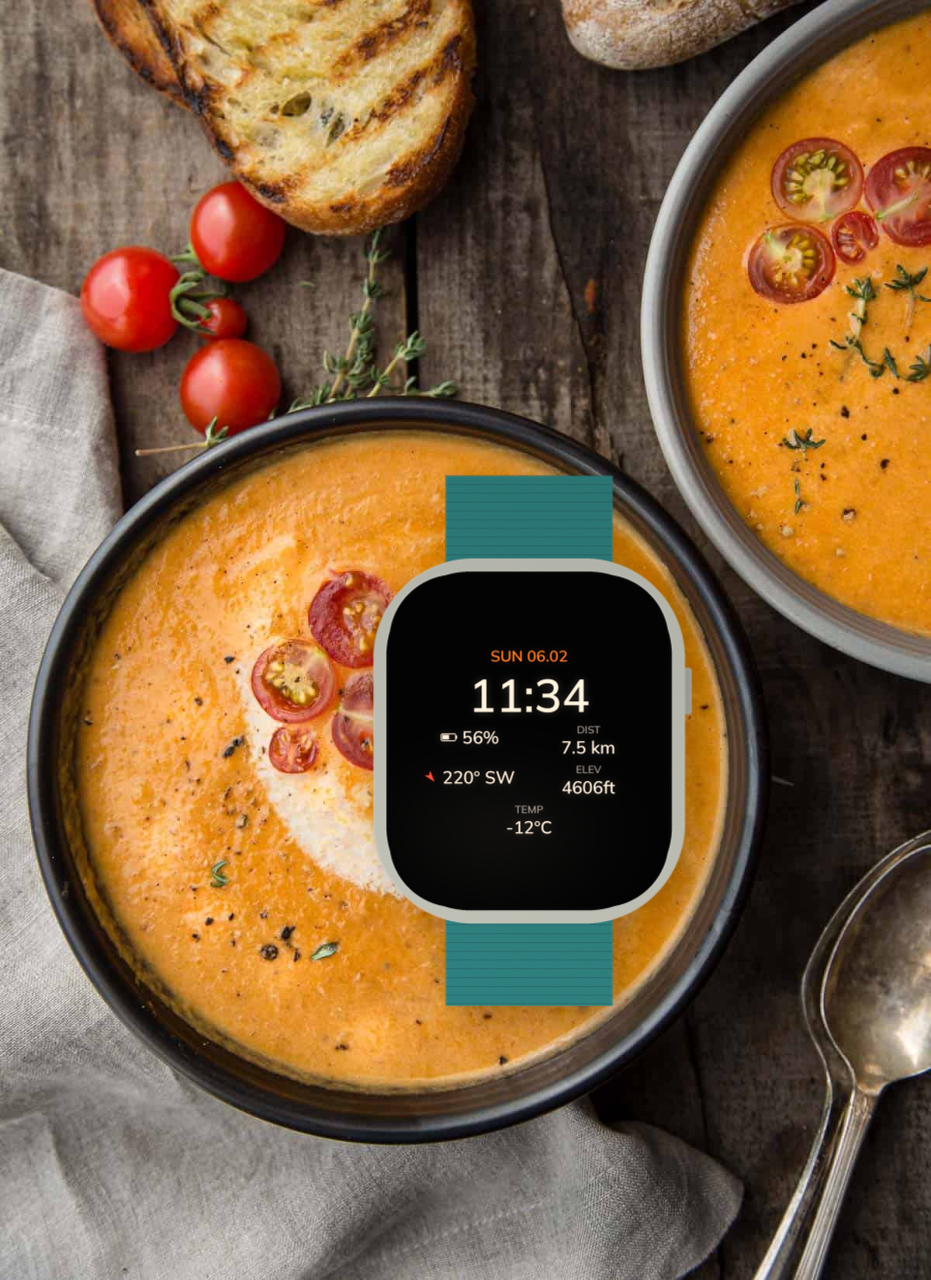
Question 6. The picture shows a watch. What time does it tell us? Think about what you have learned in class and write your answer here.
11:34
